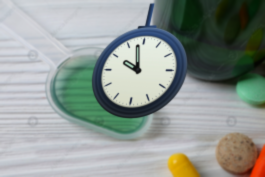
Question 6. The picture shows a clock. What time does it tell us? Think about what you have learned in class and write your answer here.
9:58
